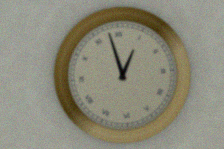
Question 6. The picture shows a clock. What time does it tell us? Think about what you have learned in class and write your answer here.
12:58
